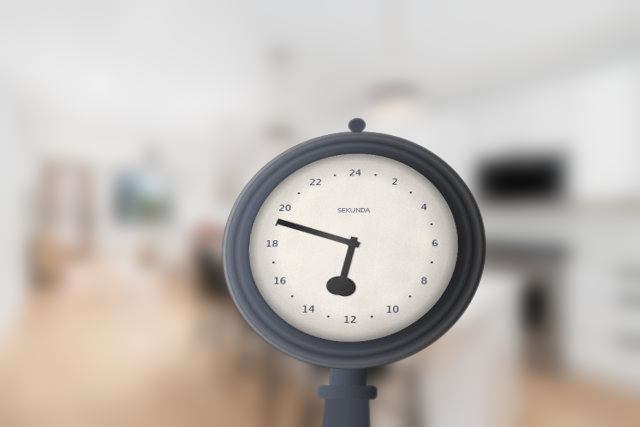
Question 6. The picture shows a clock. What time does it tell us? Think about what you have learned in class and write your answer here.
12:48
